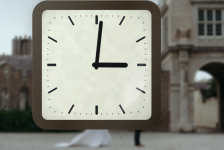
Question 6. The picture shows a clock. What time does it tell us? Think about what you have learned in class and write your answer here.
3:01
